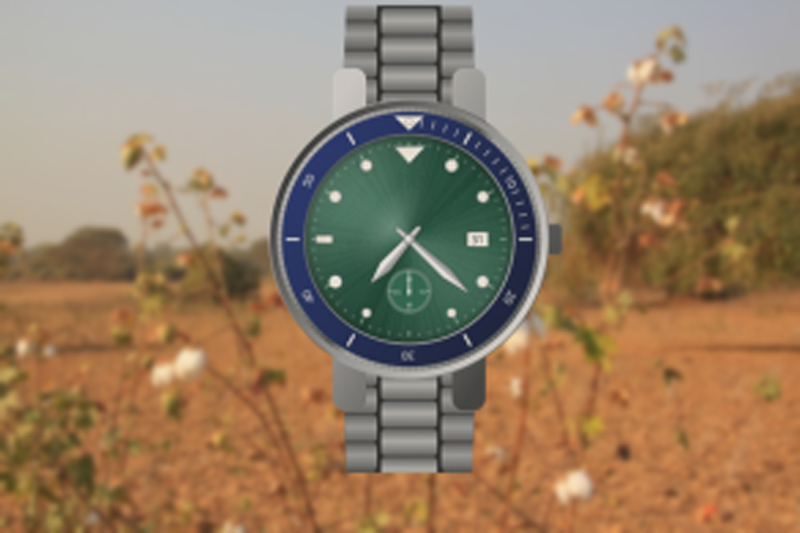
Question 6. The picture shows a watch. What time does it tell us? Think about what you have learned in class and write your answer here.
7:22
